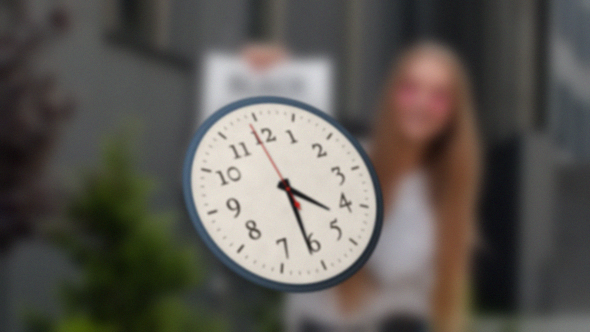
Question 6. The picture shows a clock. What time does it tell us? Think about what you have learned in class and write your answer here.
4:30:59
